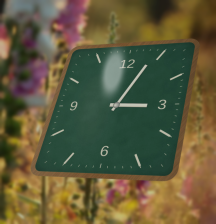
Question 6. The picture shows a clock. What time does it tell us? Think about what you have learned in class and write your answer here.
3:04
